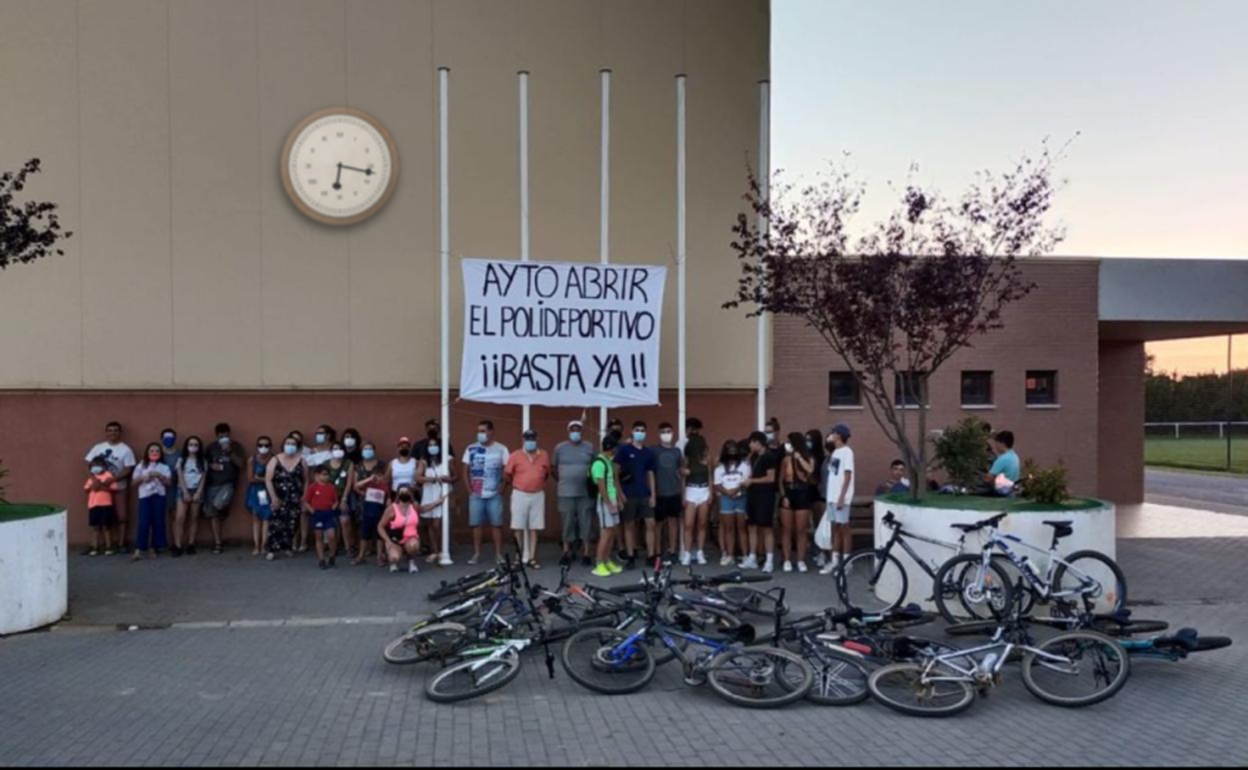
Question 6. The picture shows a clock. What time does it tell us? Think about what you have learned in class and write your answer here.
6:17
